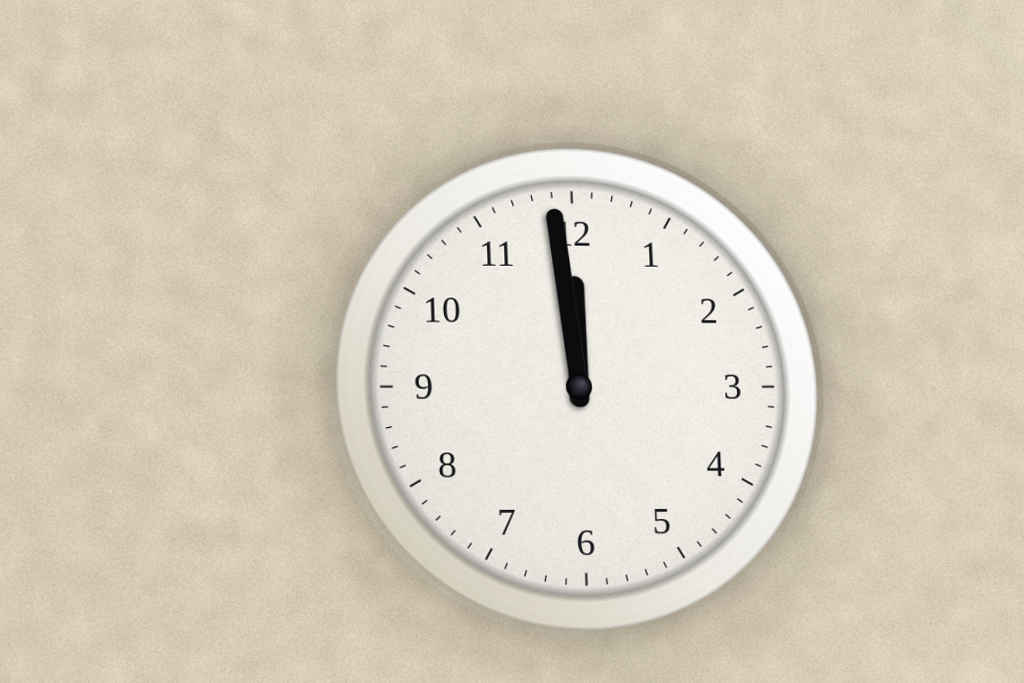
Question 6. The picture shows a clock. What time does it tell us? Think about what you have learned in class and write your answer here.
11:59
